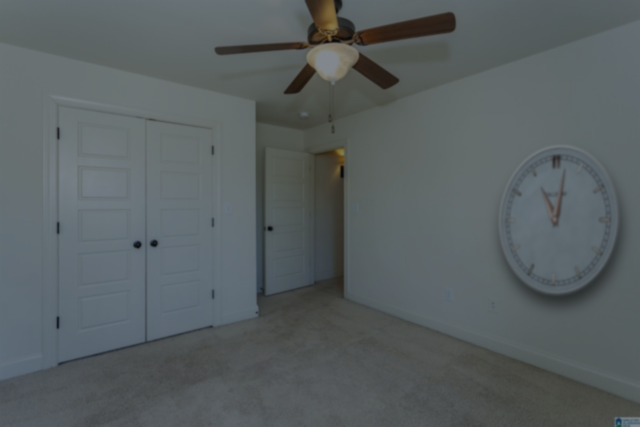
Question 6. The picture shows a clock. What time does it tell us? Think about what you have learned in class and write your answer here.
11:02
